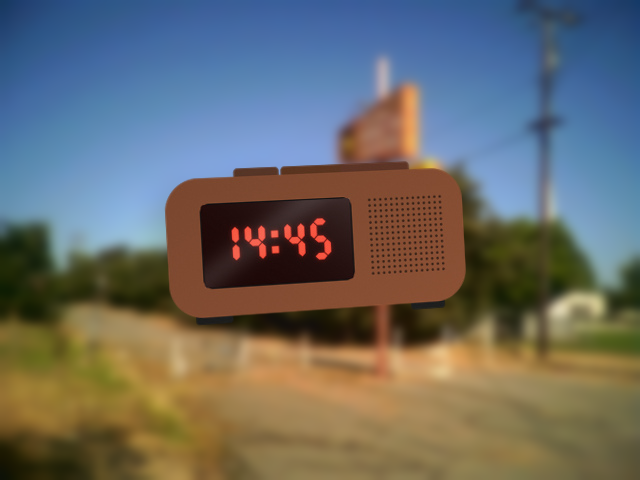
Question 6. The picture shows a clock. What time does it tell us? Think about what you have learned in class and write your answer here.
14:45
